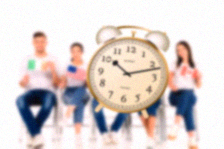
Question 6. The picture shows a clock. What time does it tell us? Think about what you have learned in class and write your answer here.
10:12
